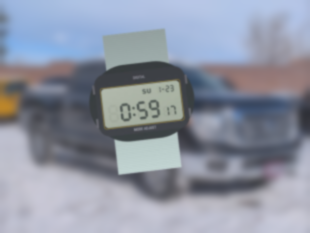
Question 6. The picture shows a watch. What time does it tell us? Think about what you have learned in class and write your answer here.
0:59:17
